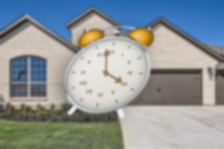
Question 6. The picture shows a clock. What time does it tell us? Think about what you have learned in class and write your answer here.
3:58
